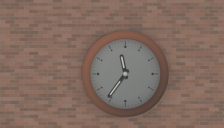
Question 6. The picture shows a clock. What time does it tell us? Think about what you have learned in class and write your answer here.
11:36
